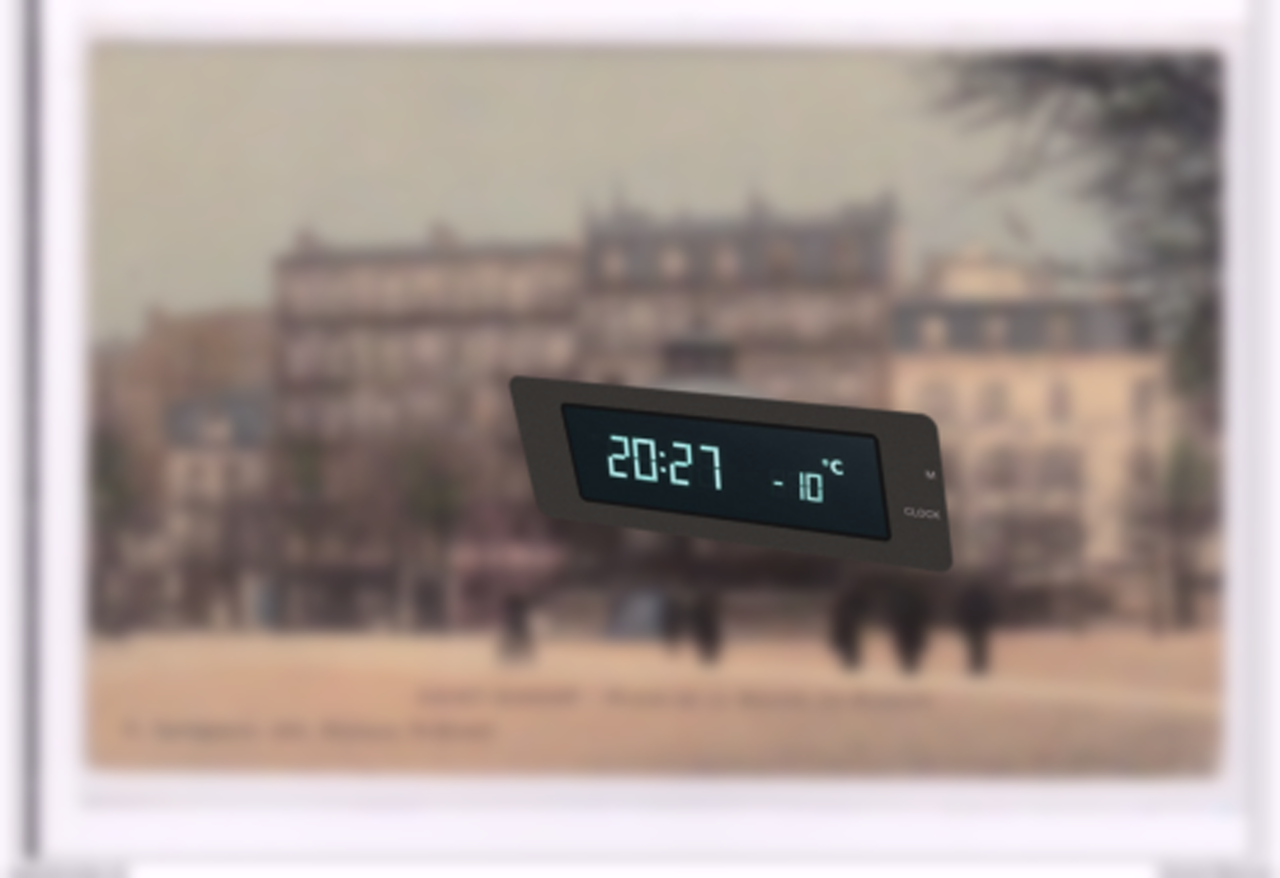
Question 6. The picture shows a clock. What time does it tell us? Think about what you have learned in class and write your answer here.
20:27
